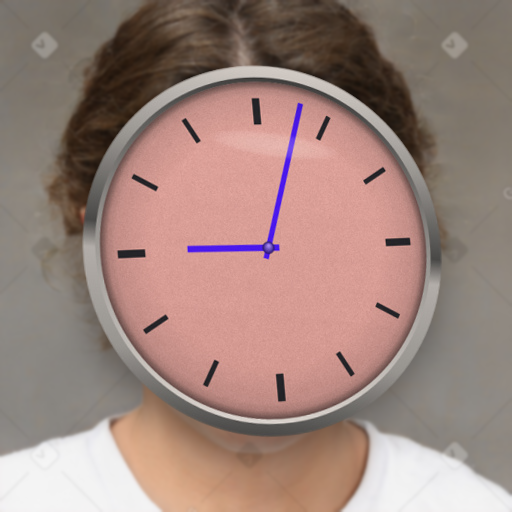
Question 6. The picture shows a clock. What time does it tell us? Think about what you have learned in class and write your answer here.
9:03
